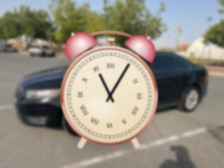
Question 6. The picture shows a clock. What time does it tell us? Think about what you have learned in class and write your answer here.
11:05
